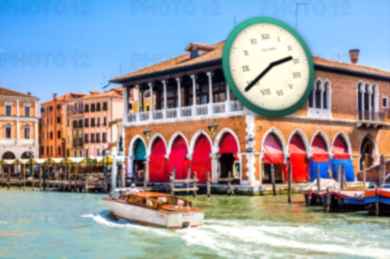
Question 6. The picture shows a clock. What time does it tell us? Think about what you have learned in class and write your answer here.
2:40
